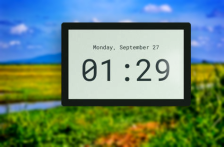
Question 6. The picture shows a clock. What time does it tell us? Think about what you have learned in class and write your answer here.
1:29
